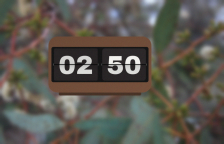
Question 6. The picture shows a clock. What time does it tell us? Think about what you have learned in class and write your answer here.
2:50
